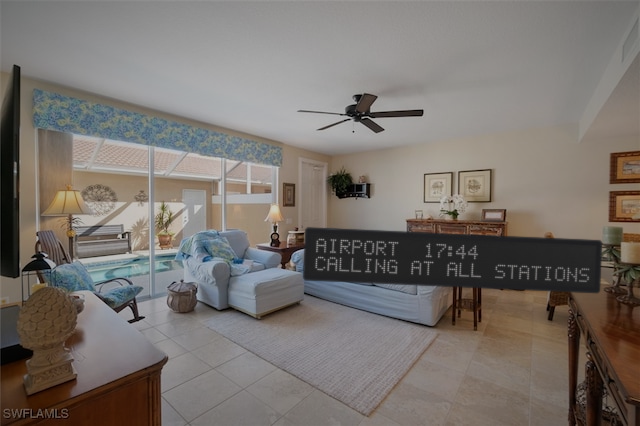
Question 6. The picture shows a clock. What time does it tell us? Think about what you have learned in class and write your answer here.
17:44
